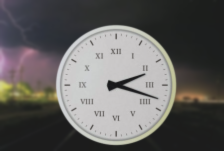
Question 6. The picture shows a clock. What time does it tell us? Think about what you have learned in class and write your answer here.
2:18
